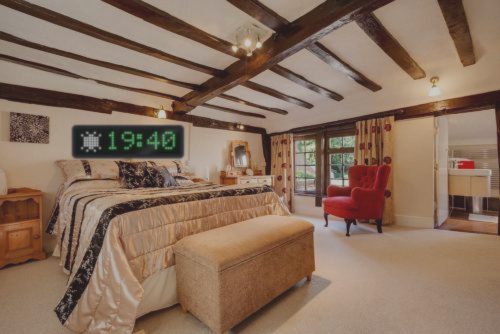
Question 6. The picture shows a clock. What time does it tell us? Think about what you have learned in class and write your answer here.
19:40
